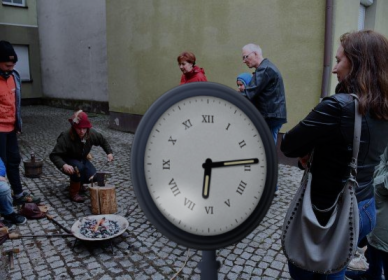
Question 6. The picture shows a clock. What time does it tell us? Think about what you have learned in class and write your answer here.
6:14
